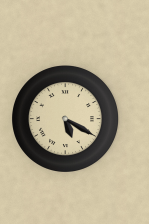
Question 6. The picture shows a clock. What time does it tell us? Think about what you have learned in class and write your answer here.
5:20
